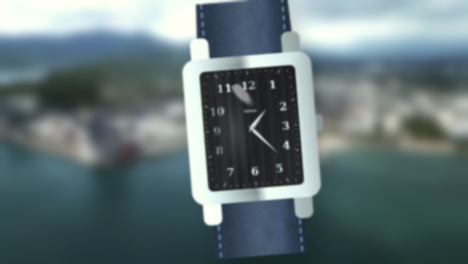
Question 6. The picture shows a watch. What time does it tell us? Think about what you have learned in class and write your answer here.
1:23
